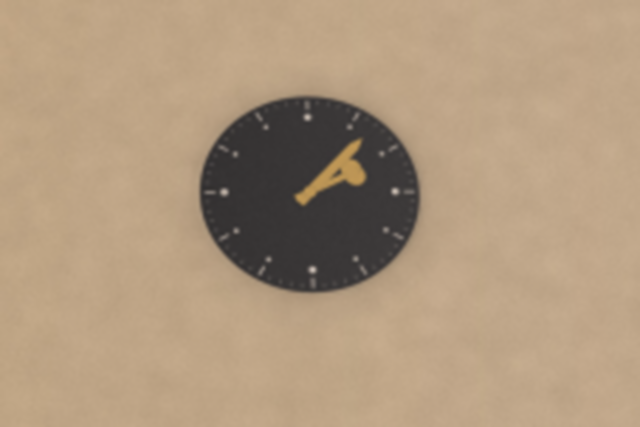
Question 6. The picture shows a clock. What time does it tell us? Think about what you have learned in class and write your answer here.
2:07
